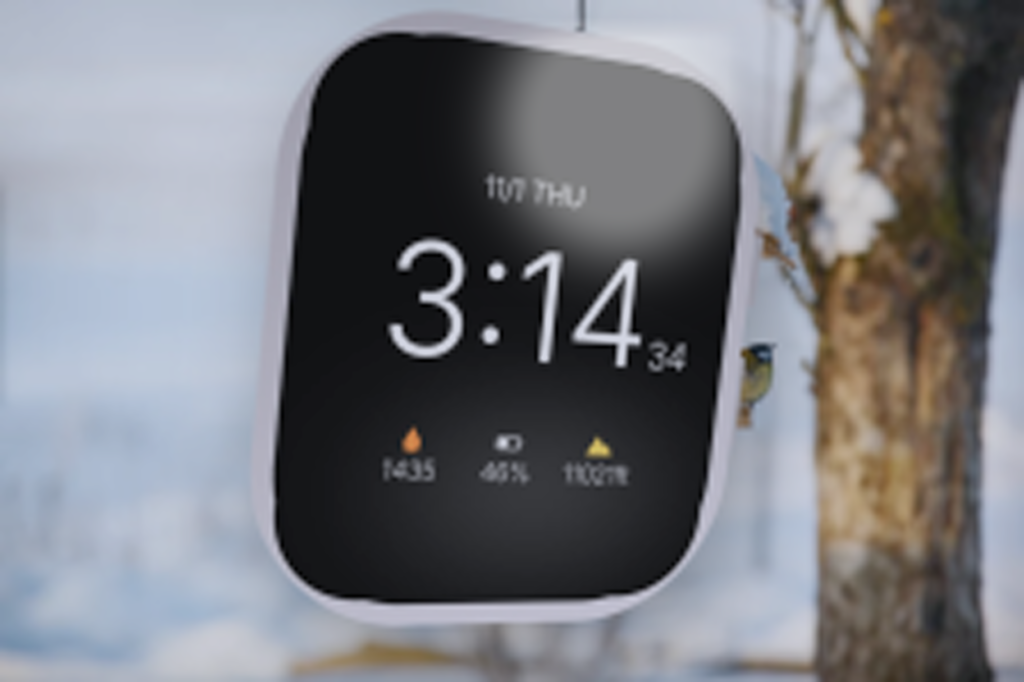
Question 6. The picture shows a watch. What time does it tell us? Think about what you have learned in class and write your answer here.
3:14:34
